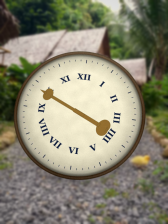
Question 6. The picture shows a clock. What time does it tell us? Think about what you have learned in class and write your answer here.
3:49
